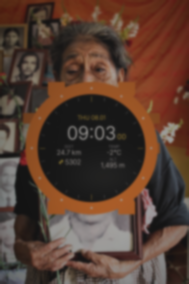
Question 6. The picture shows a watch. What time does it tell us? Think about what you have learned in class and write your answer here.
9:03
